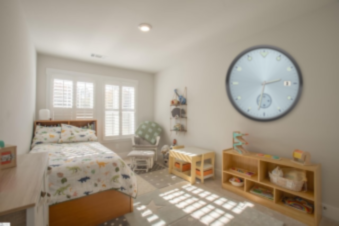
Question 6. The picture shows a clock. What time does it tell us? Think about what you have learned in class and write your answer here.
2:32
